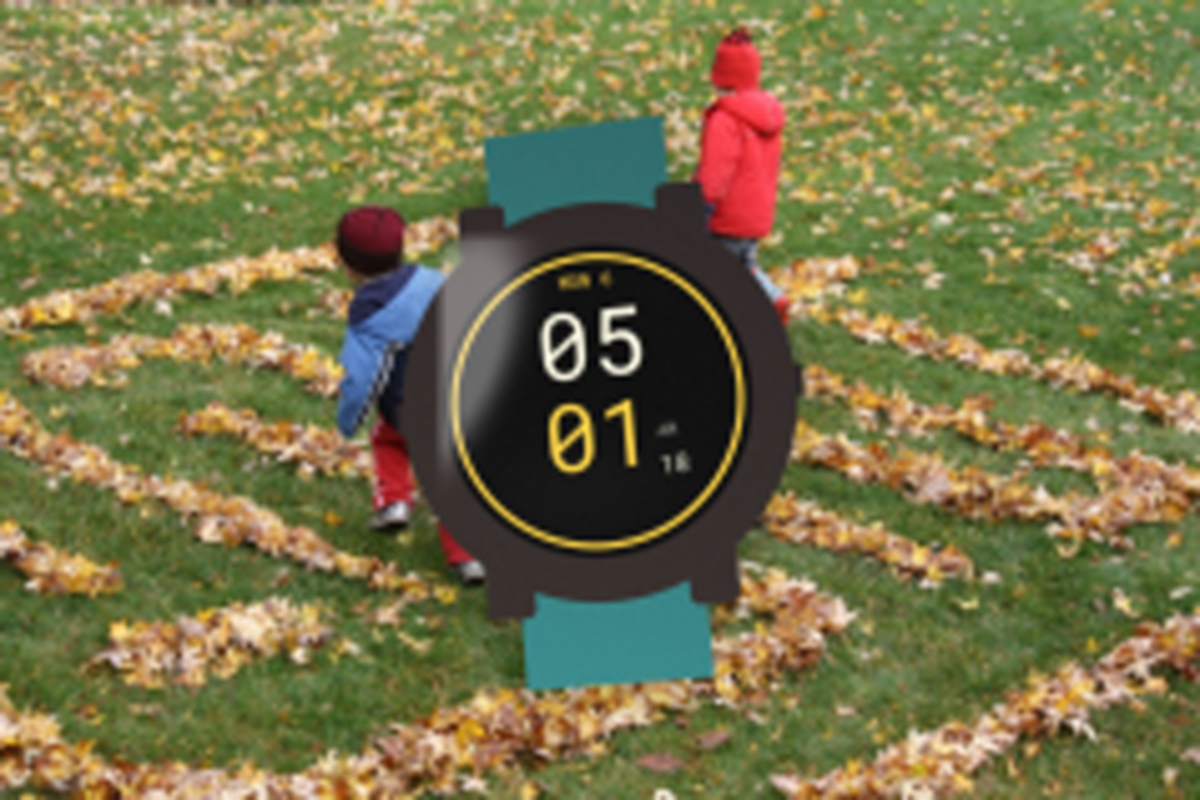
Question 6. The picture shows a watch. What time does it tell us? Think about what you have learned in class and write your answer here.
5:01
